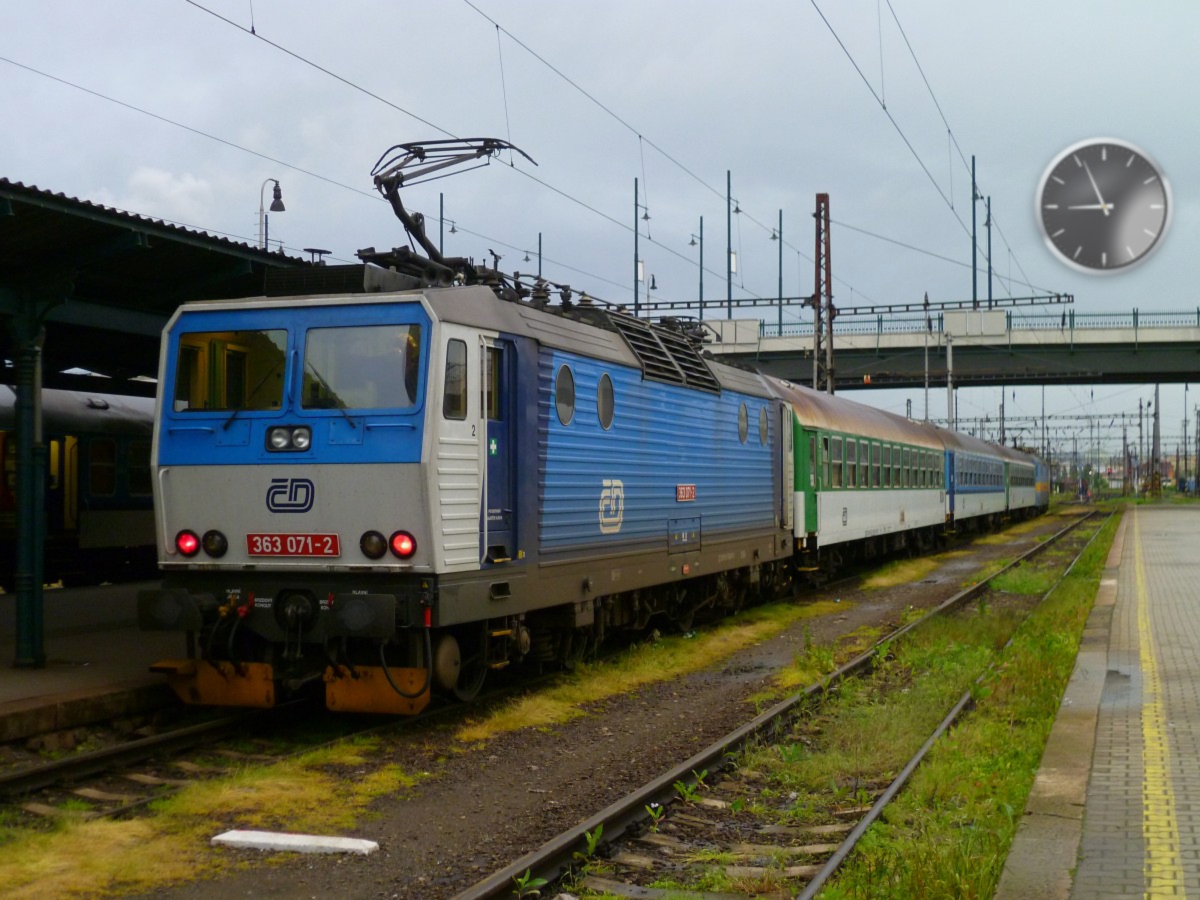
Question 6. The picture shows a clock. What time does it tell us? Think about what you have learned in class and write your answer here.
8:56
